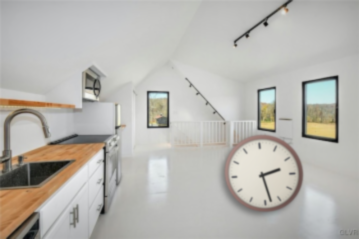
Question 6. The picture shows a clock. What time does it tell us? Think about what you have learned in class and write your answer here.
2:28
